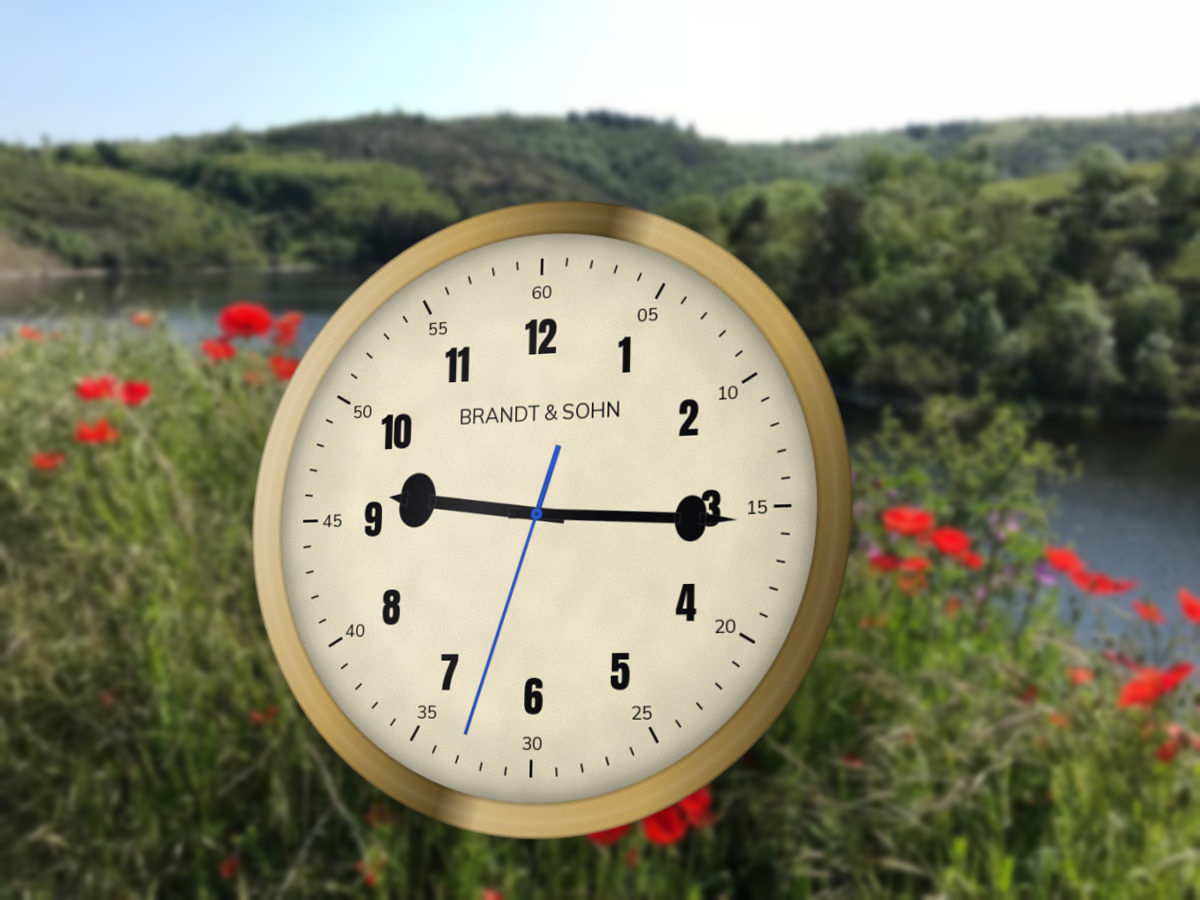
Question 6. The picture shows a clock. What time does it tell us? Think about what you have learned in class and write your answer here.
9:15:33
